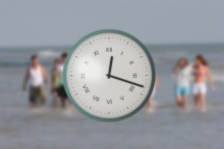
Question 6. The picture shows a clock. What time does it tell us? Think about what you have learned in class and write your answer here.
12:18
